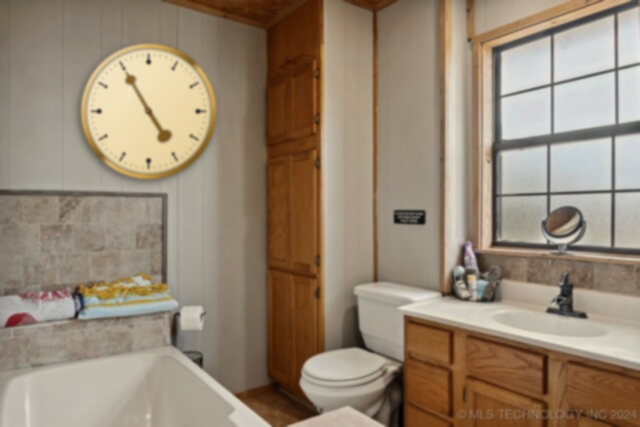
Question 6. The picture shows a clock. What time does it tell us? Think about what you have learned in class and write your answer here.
4:55
